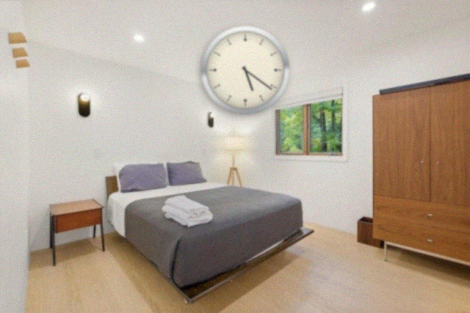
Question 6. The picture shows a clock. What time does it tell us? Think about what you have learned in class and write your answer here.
5:21
